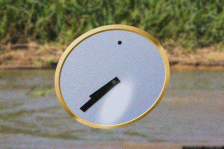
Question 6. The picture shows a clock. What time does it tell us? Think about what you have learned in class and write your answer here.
7:37
